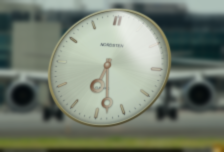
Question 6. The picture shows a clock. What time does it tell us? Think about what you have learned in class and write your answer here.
6:28
